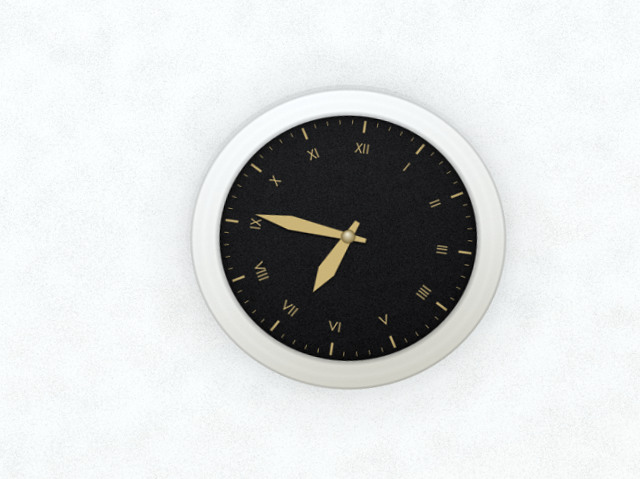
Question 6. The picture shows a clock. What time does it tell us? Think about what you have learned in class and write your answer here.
6:46
